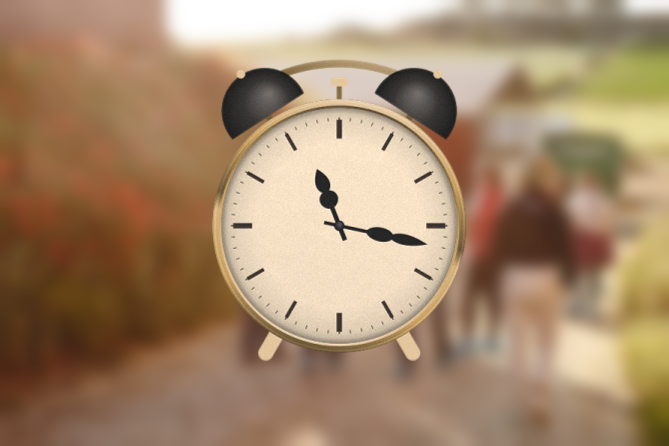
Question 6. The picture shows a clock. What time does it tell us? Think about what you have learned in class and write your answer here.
11:17
